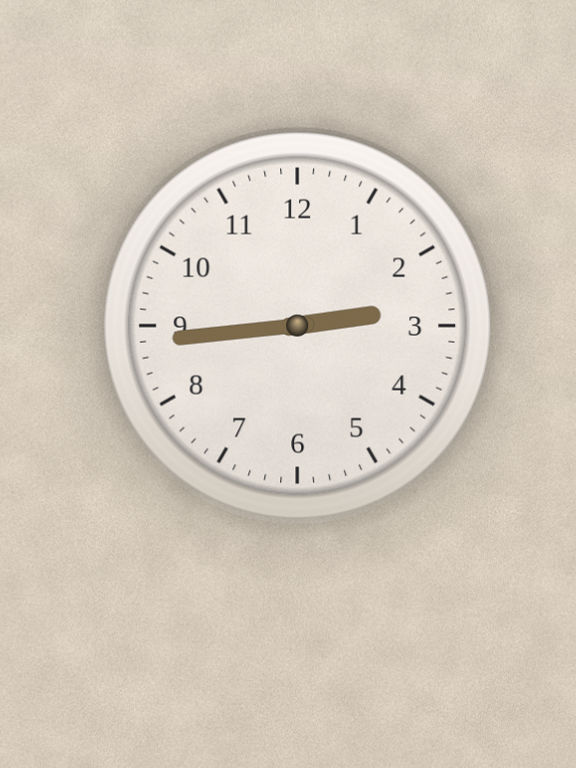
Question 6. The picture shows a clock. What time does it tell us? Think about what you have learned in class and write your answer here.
2:44
